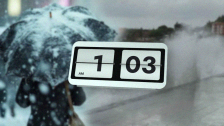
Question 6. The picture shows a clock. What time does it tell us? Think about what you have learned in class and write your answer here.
1:03
